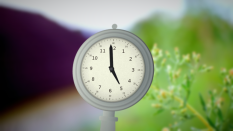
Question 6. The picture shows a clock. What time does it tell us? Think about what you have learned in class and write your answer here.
4:59
